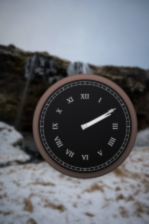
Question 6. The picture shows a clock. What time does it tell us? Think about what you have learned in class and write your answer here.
2:10
